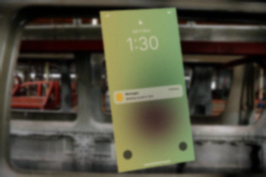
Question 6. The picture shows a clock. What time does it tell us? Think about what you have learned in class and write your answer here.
1:30
